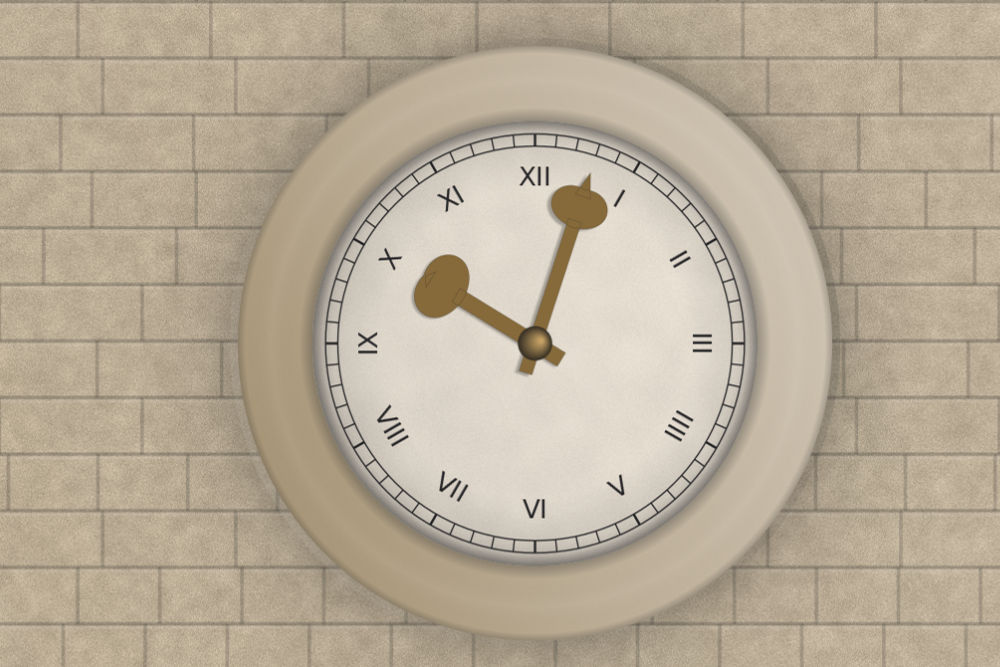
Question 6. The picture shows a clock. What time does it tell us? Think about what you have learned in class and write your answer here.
10:03
